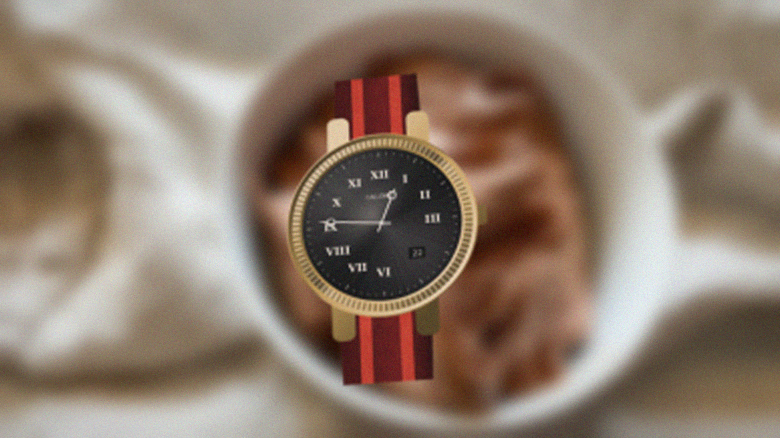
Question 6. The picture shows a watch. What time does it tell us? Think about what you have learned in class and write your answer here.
12:46
